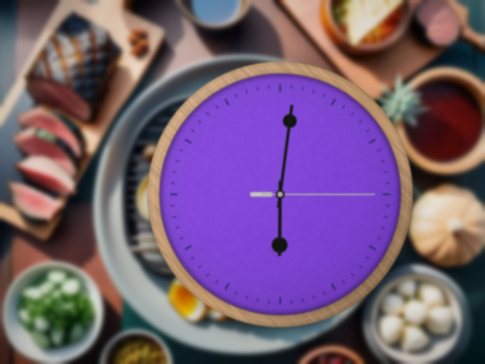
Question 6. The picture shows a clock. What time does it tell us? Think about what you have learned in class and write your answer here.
6:01:15
